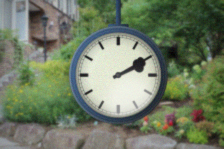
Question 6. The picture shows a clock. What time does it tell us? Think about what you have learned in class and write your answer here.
2:10
